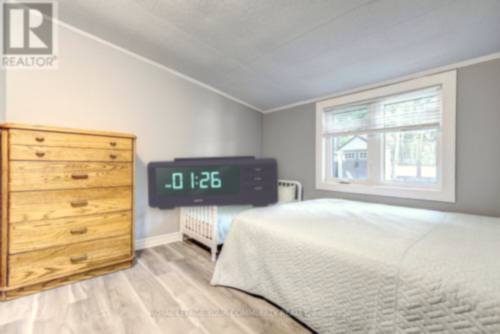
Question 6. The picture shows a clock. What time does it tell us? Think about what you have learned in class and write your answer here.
1:26
